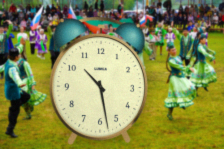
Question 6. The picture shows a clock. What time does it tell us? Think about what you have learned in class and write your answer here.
10:28
